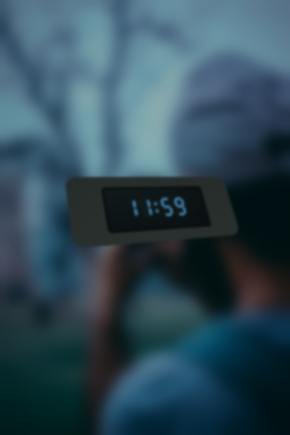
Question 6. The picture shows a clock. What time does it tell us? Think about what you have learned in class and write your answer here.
11:59
